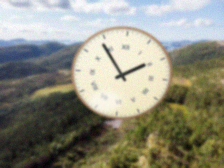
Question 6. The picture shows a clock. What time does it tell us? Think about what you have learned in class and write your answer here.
1:54
